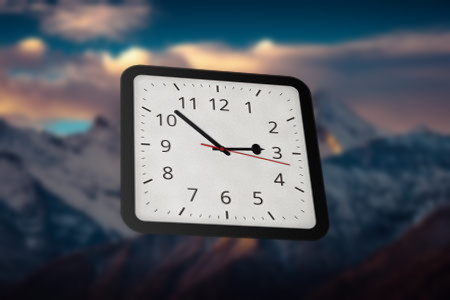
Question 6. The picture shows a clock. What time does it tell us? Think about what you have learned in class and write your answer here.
2:52:17
